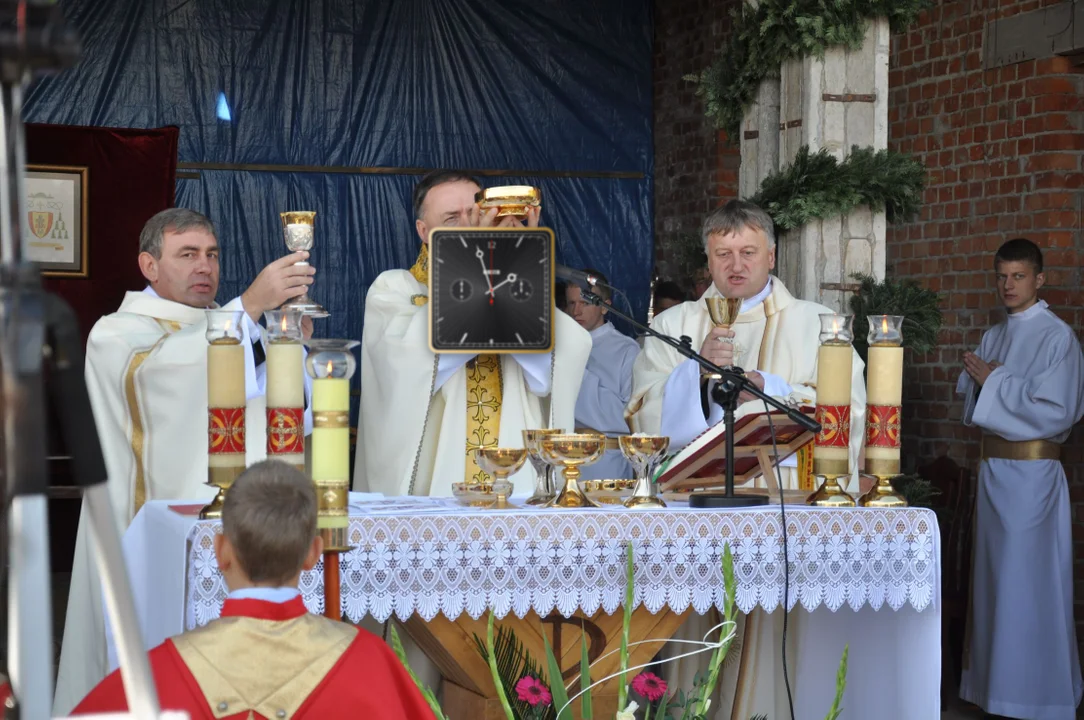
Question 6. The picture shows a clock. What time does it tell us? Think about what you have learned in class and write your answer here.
1:57
